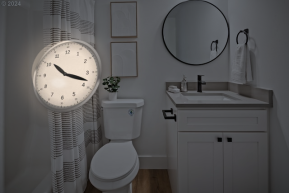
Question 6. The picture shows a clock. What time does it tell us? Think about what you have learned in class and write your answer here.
10:18
